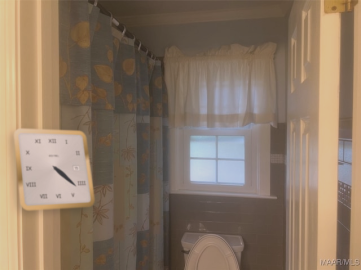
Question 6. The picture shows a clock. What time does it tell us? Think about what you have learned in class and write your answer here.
4:22
